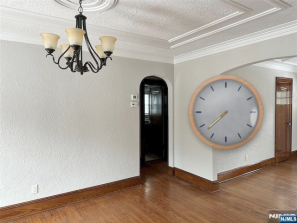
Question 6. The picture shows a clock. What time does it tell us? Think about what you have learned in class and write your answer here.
7:38
